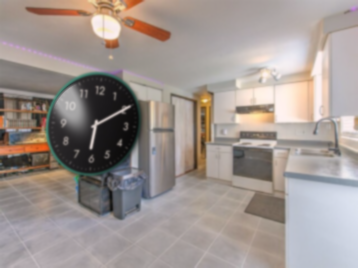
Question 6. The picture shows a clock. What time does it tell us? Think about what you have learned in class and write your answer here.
6:10
